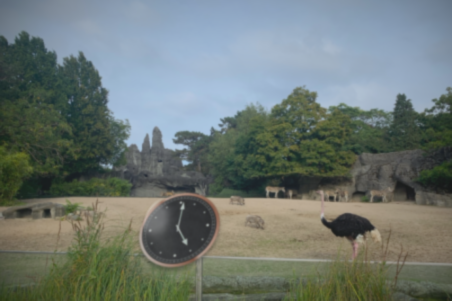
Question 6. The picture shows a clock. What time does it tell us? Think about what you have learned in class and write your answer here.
5:01
